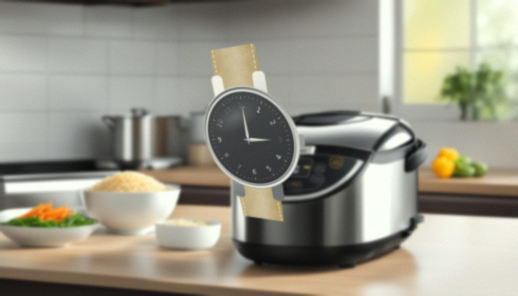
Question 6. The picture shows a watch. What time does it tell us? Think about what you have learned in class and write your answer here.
3:00
